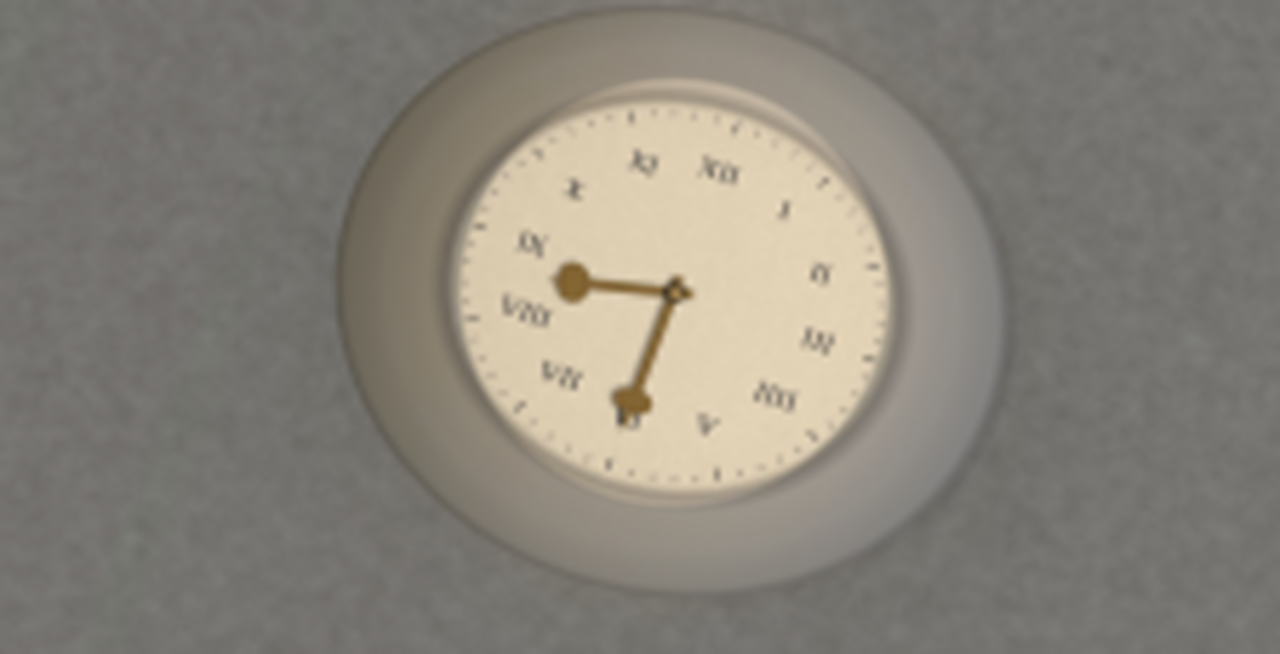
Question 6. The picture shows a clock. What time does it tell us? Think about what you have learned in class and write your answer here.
8:30
